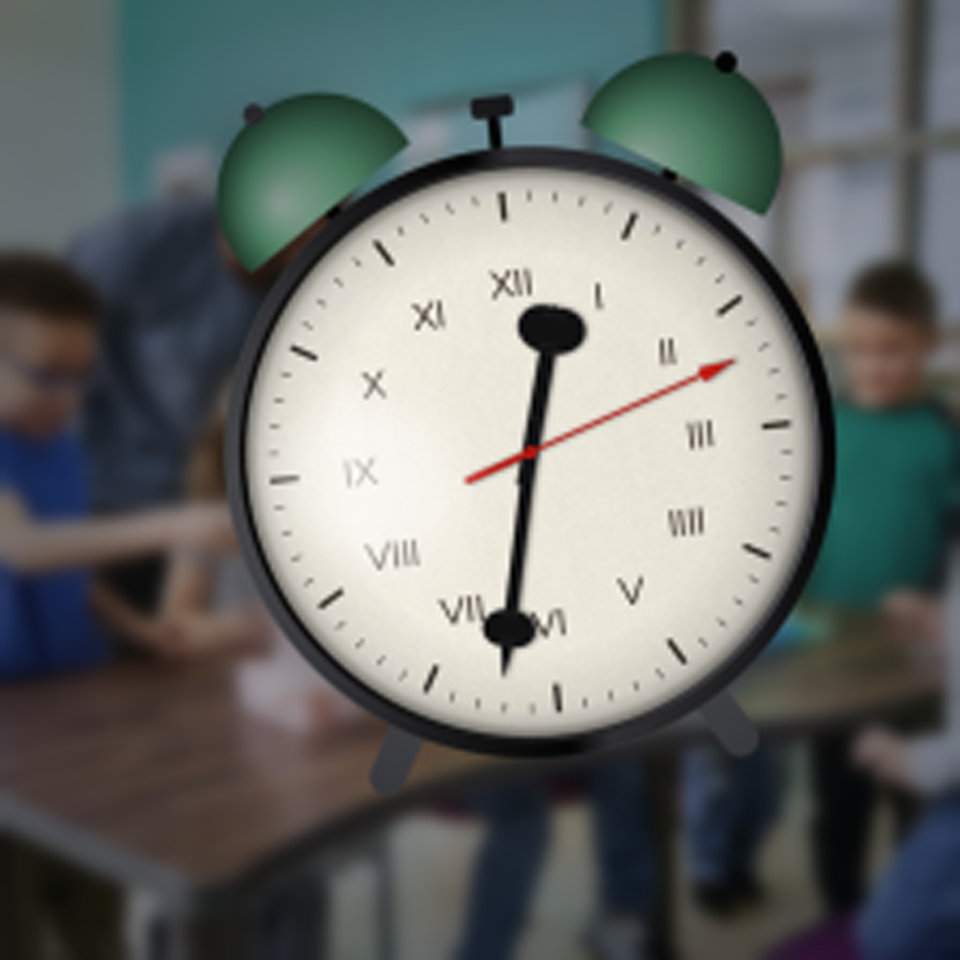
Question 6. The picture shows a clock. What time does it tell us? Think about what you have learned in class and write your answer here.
12:32:12
